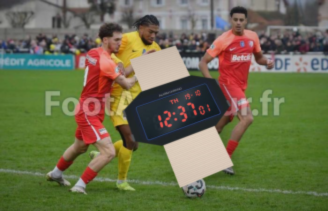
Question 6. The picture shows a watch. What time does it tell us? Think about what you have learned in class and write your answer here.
12:37:01
